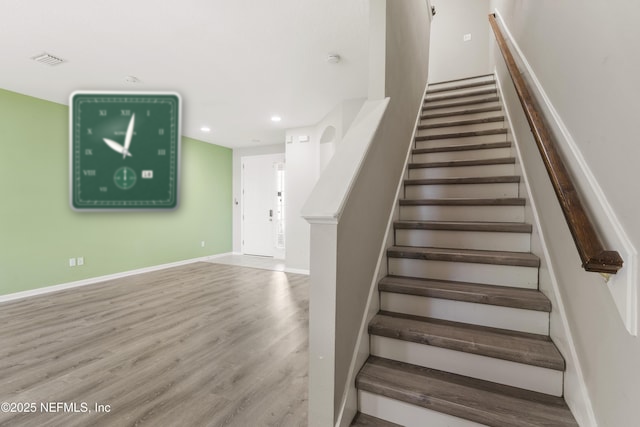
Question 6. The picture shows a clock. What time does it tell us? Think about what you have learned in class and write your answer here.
10:02
